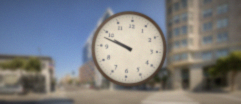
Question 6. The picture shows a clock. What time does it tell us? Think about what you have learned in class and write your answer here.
9:48
